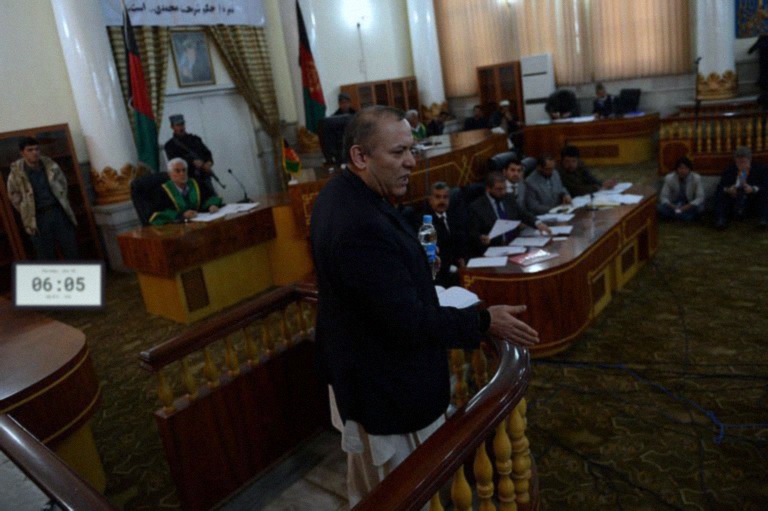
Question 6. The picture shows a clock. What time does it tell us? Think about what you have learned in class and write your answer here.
6:05
